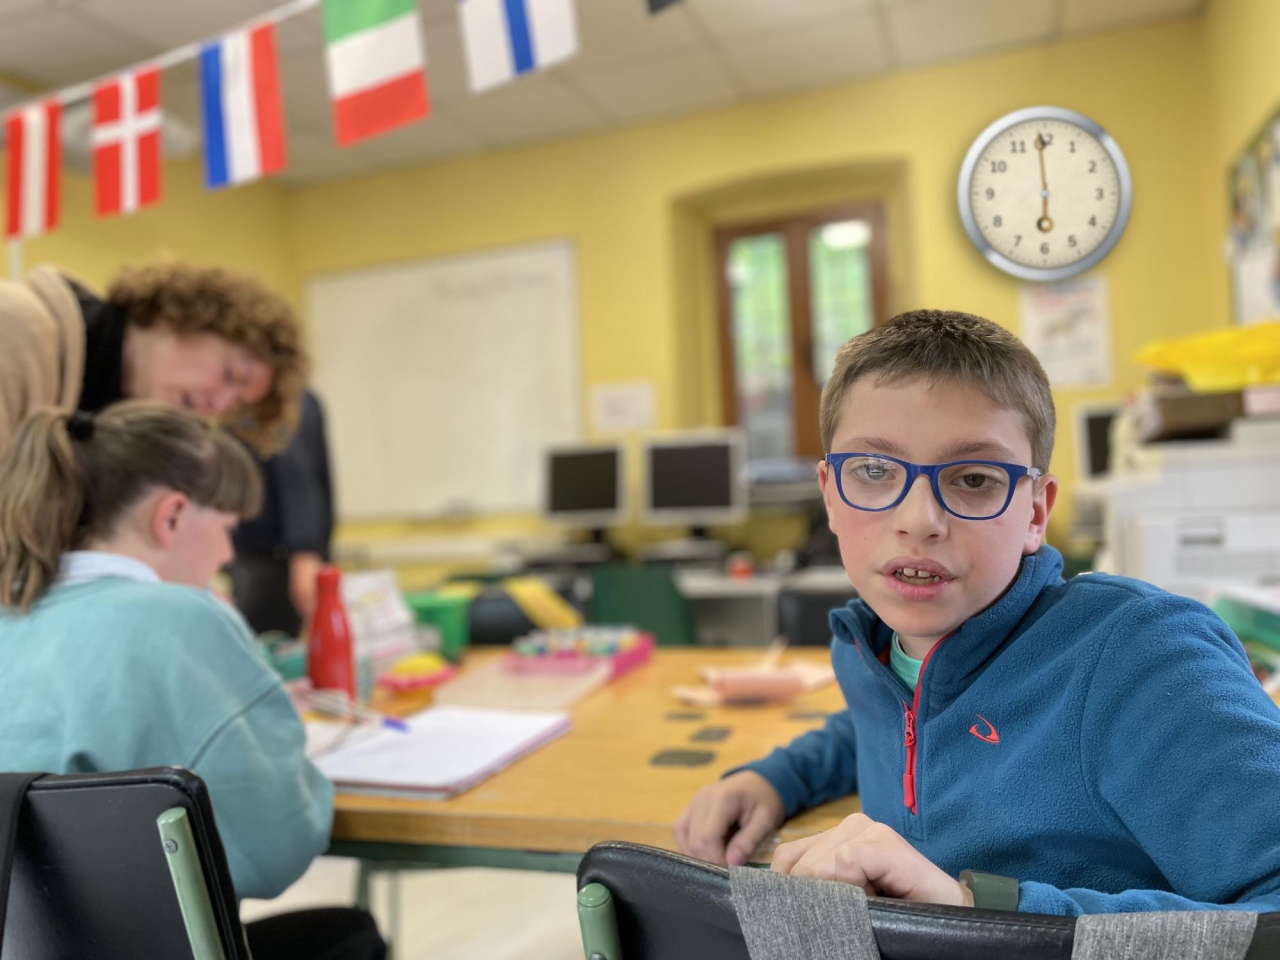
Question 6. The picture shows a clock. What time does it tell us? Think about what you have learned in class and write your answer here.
5:59
